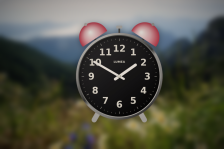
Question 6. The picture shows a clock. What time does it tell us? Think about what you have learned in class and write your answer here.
1:50
